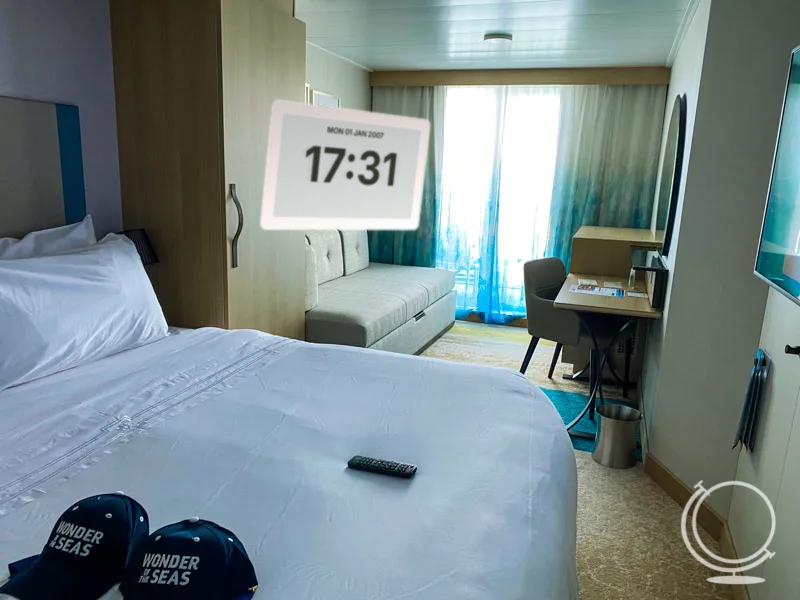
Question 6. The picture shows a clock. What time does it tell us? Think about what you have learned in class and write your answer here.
17:31
